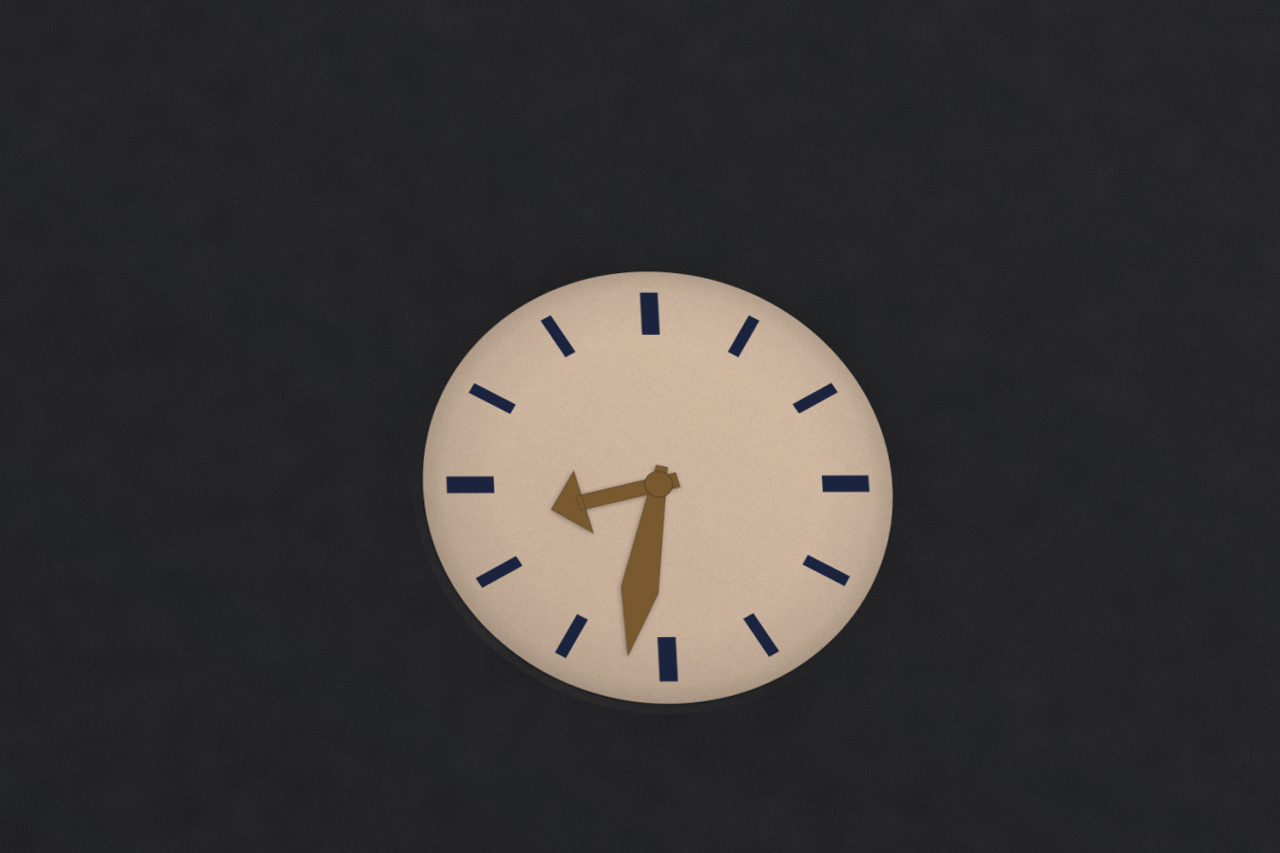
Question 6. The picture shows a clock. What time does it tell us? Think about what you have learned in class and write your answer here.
8:32
